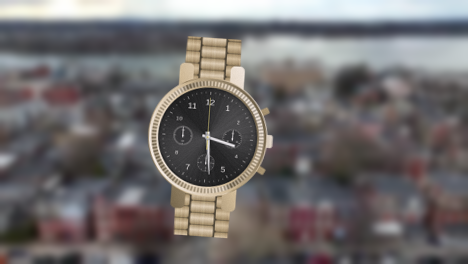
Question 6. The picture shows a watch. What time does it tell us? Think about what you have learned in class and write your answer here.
3:29
